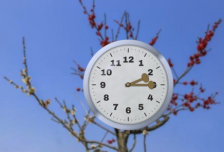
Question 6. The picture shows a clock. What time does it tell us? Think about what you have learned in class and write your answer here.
2:15
